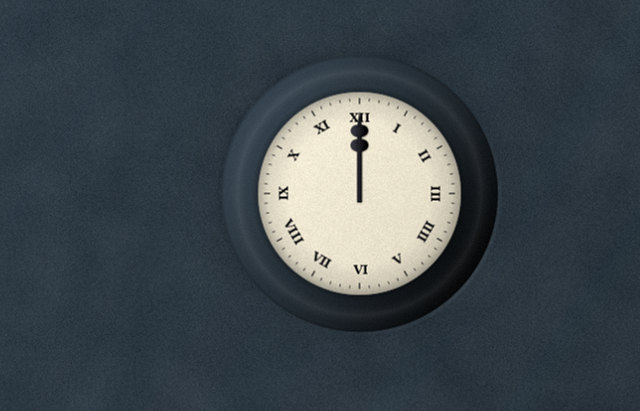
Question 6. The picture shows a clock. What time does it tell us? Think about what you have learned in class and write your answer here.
12:00
